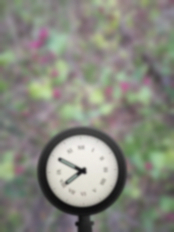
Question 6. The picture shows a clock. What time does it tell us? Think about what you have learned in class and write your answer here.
7:50
